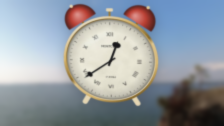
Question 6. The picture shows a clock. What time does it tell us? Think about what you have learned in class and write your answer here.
12:39
